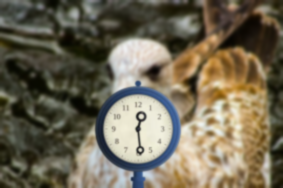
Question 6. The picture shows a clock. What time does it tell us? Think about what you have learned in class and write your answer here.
12:29
